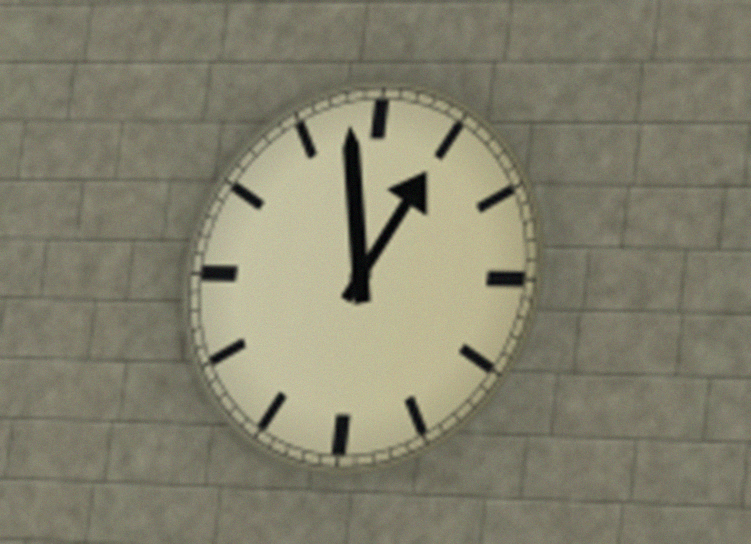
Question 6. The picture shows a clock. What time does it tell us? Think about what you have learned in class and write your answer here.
12:58
